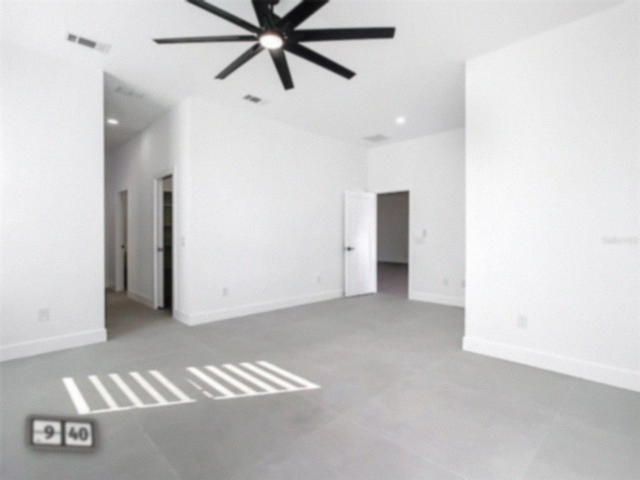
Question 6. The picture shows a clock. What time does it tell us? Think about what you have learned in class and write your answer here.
9:40
